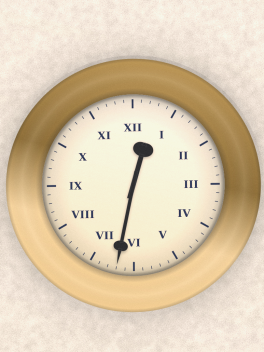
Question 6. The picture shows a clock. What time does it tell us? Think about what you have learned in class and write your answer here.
12:32
